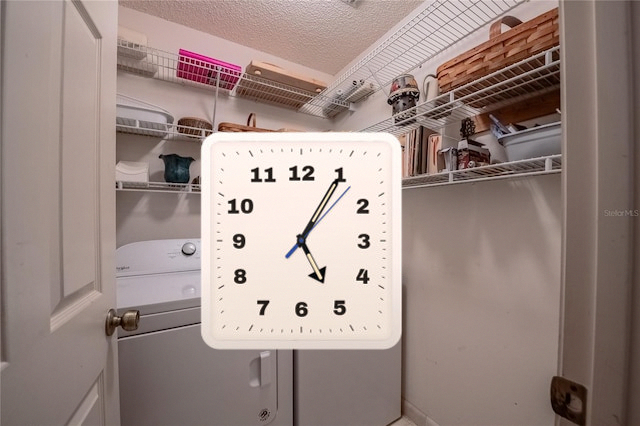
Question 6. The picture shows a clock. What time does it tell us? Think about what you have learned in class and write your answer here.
5:05:07
